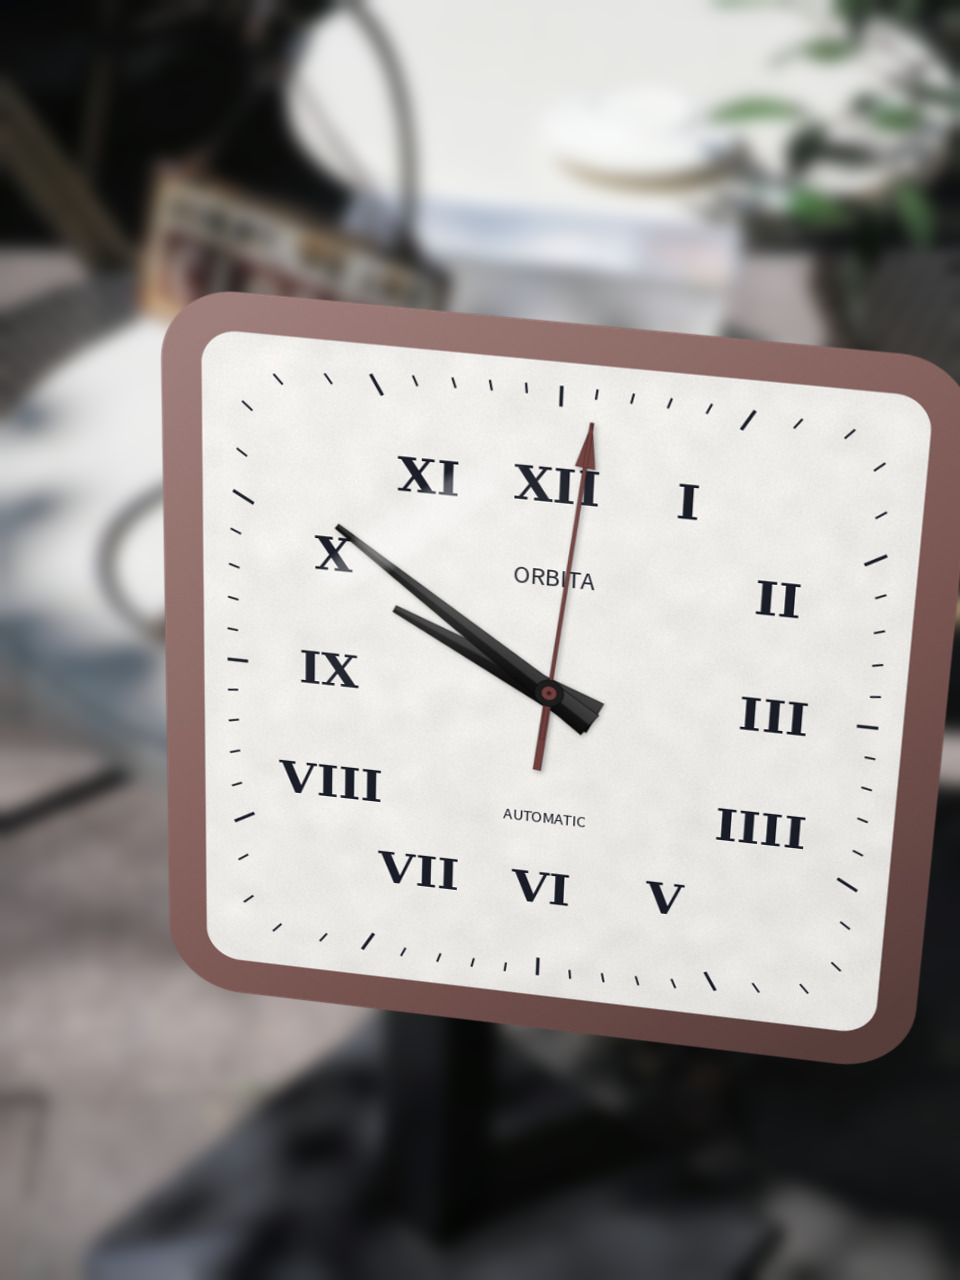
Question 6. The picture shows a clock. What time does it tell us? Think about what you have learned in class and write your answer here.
9:51:01
